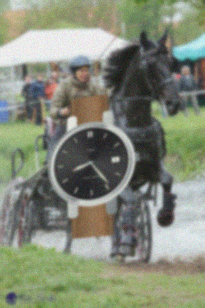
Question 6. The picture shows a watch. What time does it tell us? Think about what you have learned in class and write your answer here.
8:24
